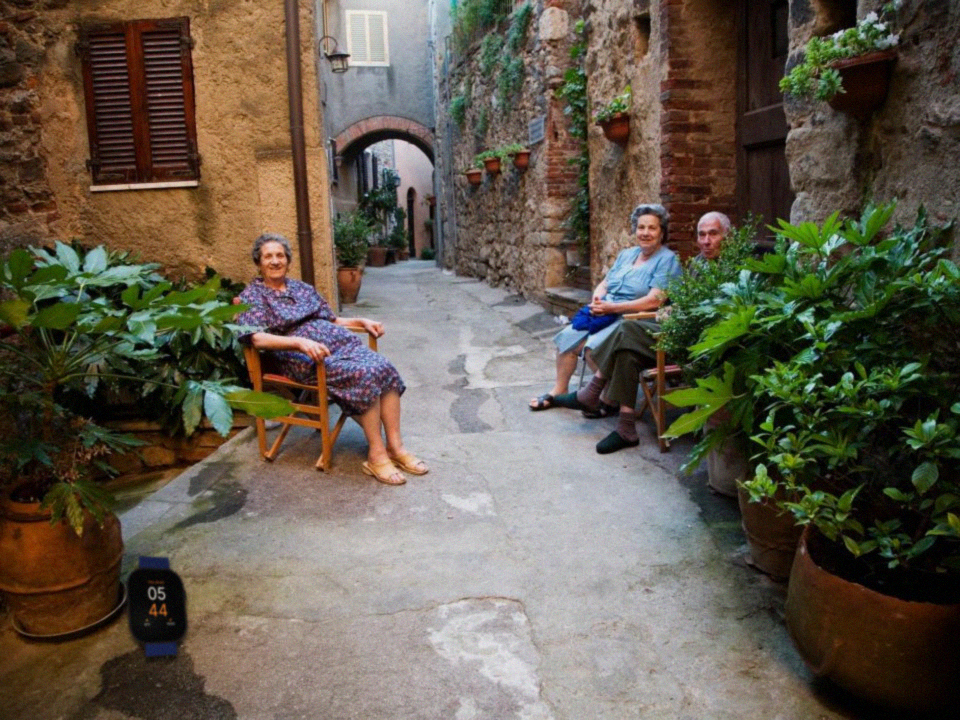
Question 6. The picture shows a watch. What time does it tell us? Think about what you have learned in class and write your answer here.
5:44
